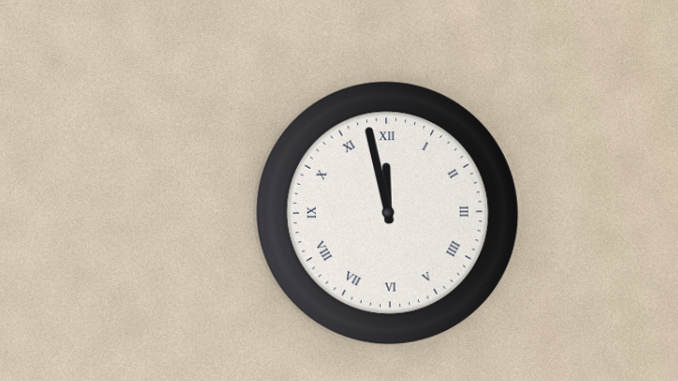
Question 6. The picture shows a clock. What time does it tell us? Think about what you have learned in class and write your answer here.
11:58
